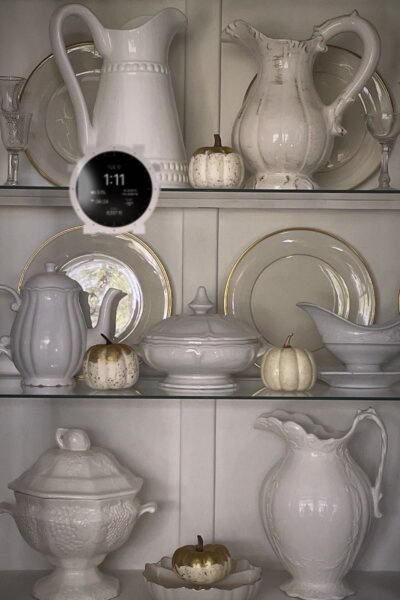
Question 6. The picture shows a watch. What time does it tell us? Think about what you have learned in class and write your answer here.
1:11
